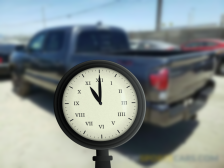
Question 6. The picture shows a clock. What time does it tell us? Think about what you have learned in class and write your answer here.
11:00
